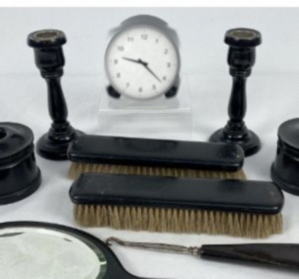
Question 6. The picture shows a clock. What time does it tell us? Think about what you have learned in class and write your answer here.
9:22
